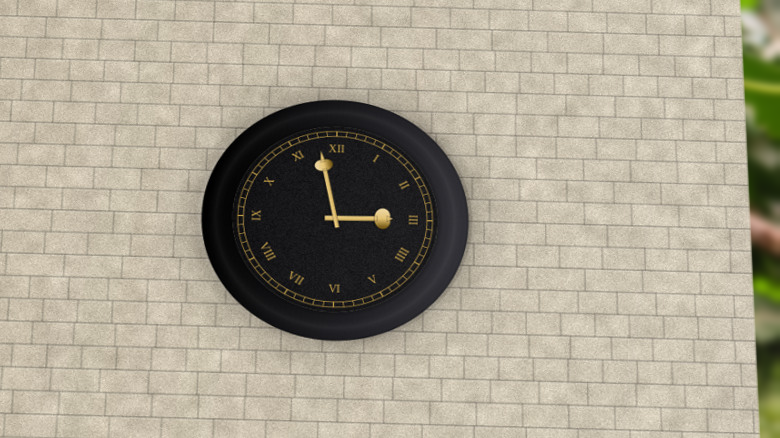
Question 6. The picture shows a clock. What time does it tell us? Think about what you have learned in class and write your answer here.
2:58
